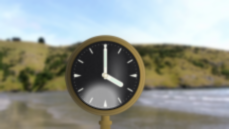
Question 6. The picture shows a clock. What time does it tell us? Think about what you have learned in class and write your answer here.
4:00
